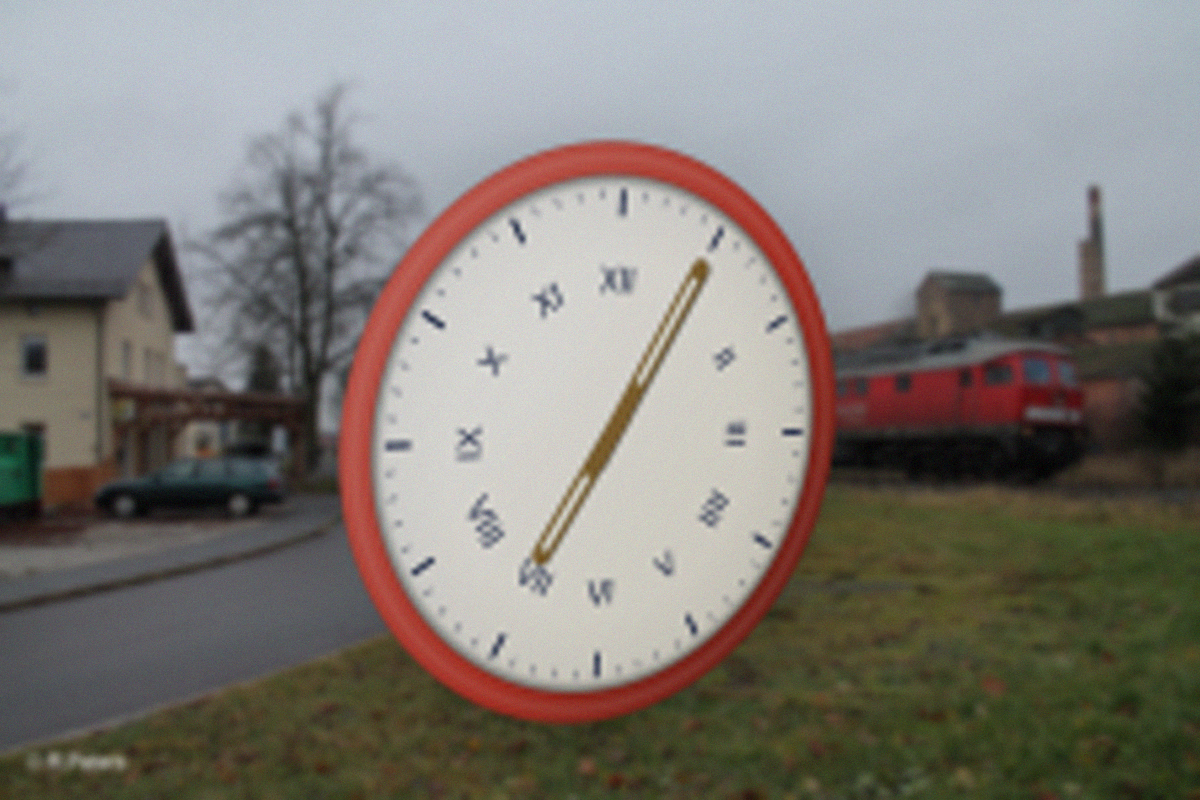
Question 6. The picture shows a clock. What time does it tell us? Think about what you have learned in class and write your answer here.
7:05
